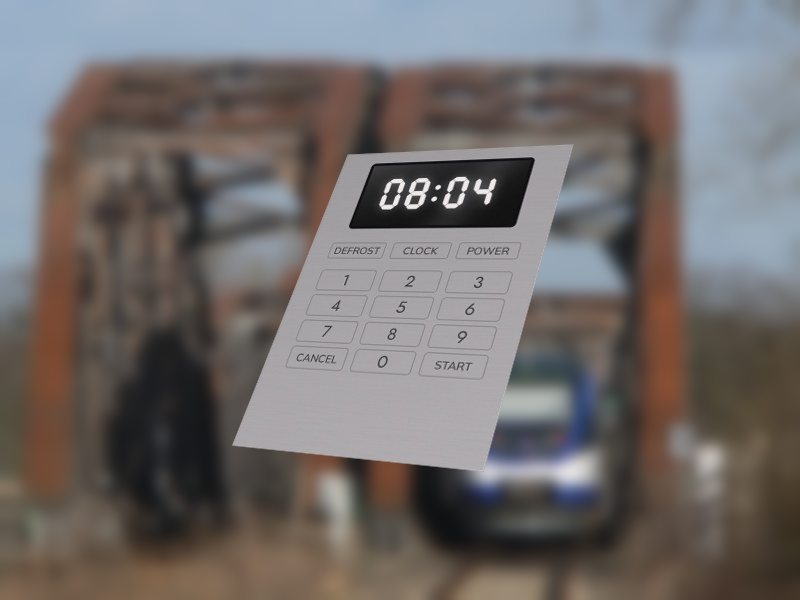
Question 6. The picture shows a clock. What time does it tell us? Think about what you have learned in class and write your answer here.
8:04
